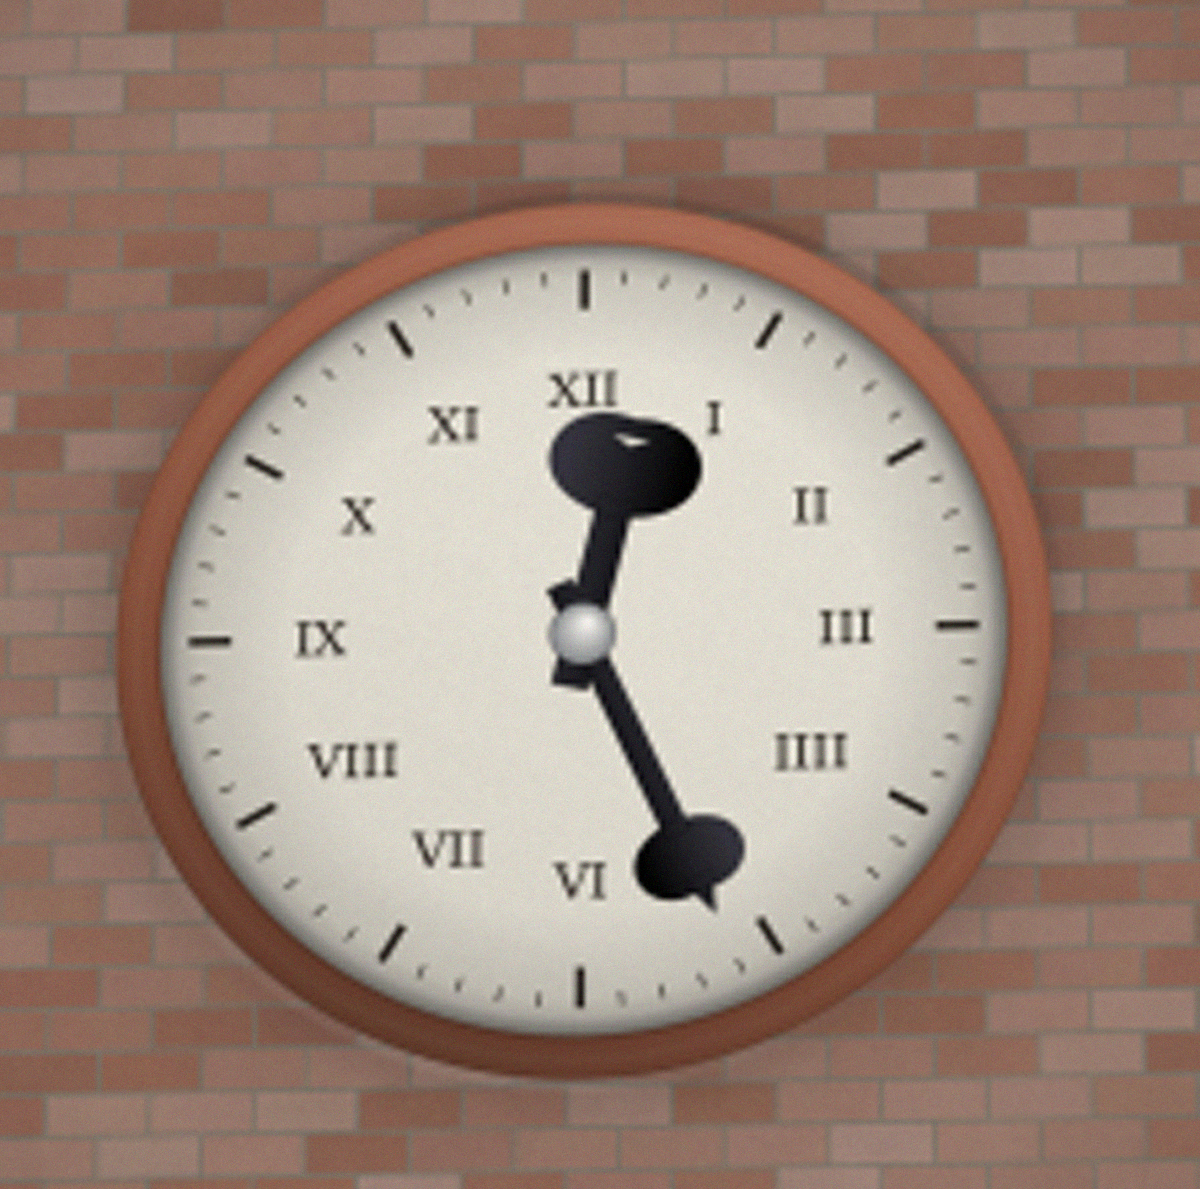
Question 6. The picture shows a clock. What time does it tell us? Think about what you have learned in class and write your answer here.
12:26
